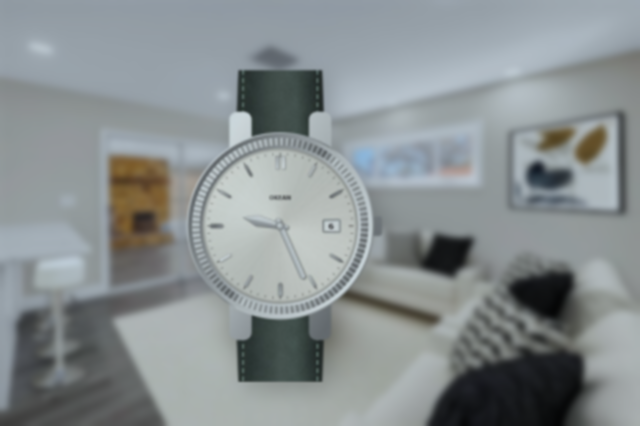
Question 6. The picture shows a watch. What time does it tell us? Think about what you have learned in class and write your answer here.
9:26
